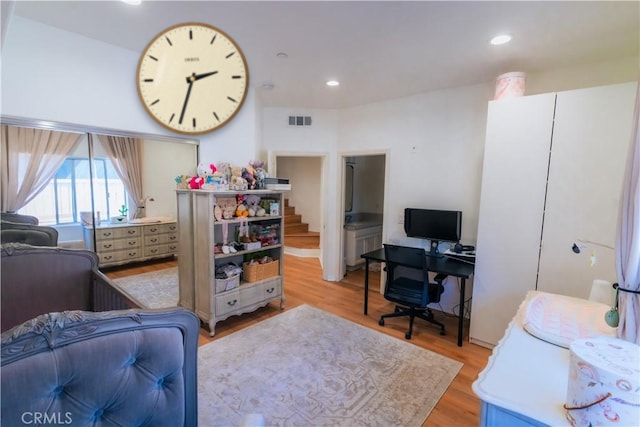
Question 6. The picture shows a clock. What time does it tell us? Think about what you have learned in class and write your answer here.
2:33
